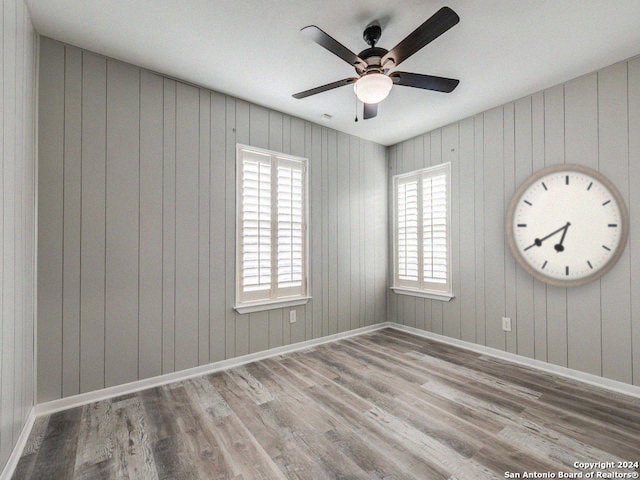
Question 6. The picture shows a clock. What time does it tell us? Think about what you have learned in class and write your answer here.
6:40
